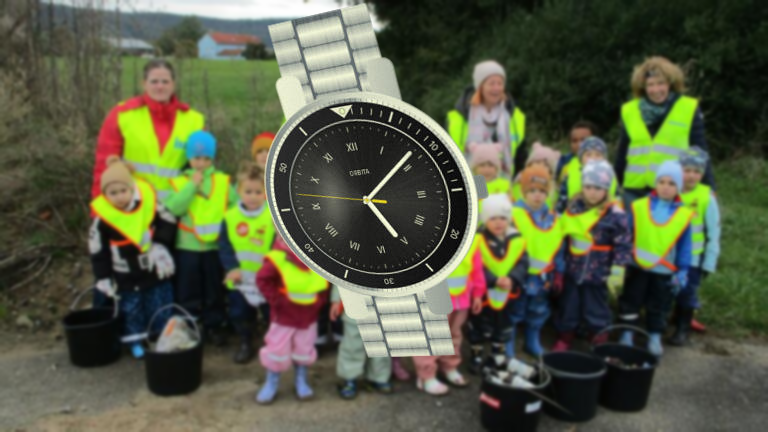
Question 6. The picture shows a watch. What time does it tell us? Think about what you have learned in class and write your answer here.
5:08:47
